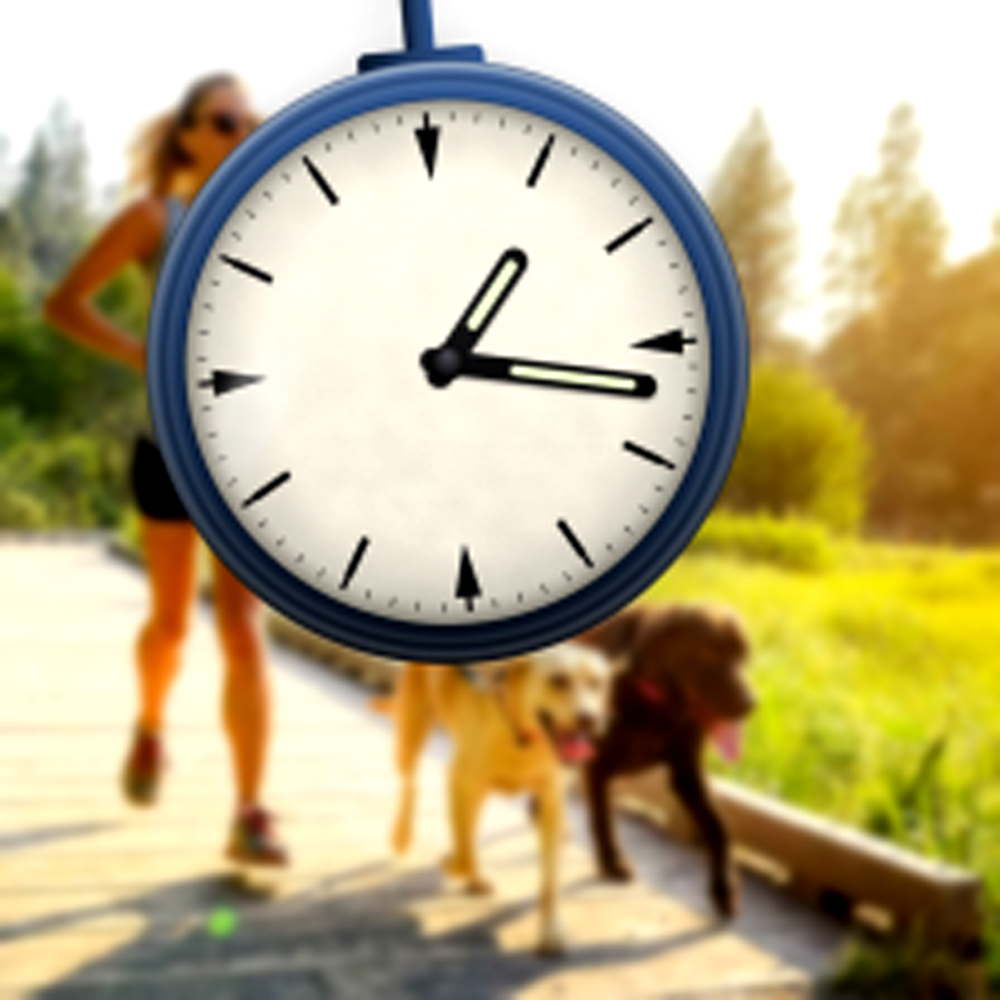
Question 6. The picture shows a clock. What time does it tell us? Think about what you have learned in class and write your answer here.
1:17
